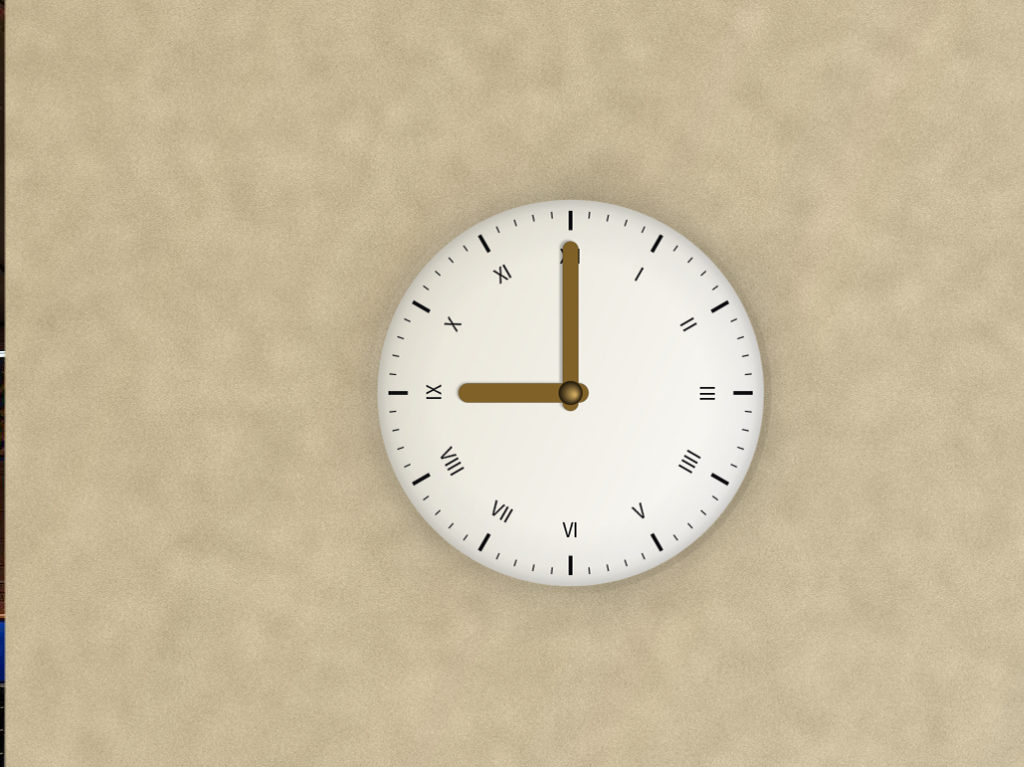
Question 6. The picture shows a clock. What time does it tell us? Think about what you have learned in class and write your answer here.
9:00
